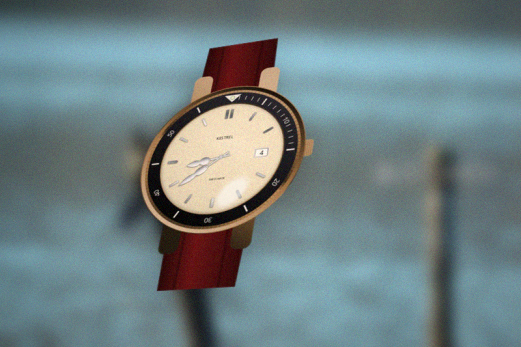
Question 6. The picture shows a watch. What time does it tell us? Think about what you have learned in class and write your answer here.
8:39
